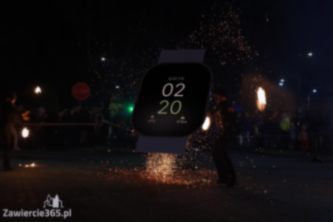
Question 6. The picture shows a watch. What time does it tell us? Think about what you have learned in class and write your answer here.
2:20
